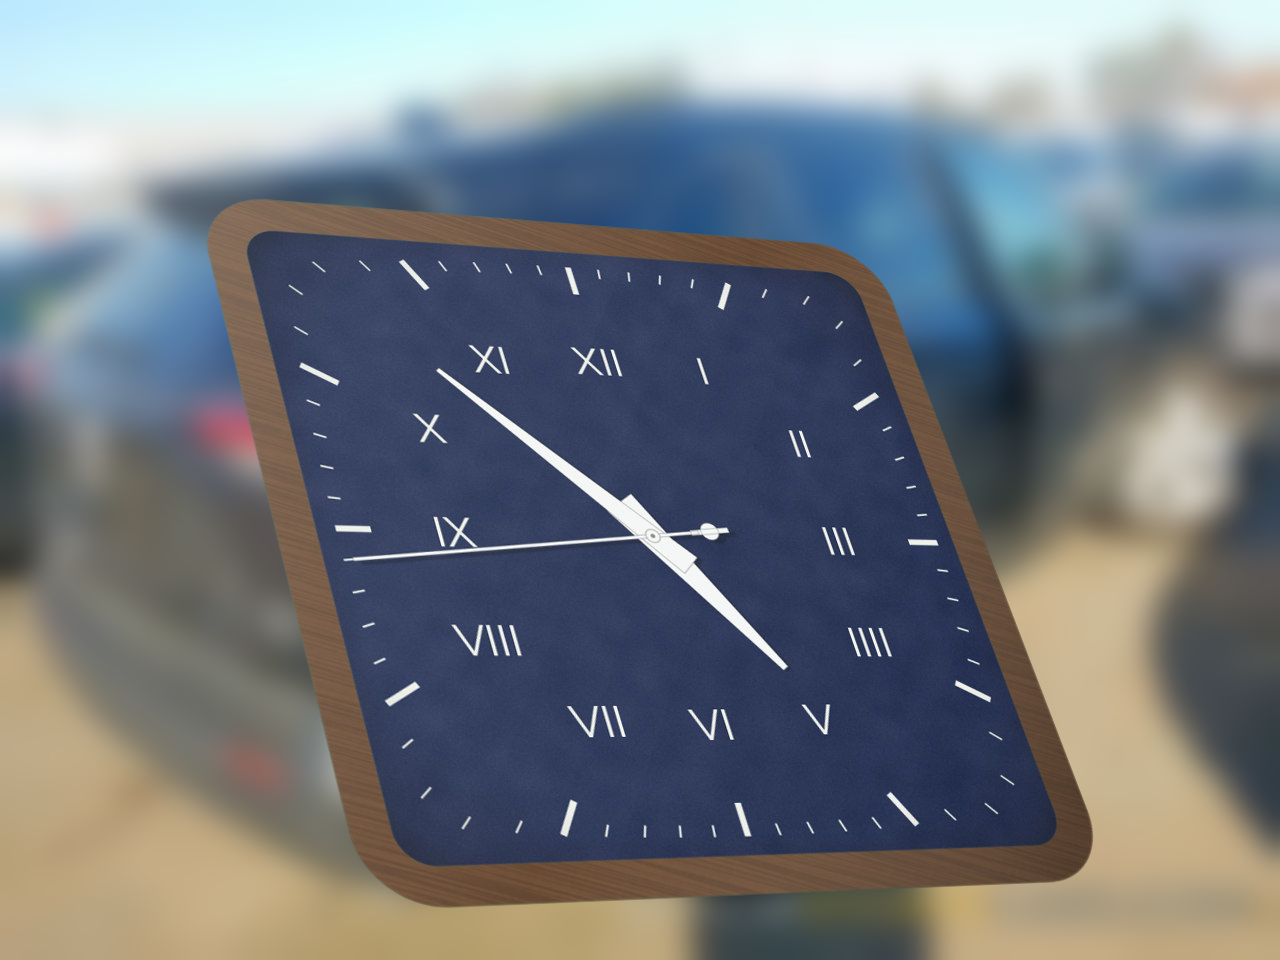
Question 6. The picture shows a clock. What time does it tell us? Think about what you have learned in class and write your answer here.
4:52:44
